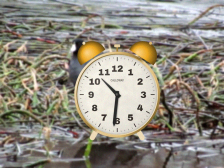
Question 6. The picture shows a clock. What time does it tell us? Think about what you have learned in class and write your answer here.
10:31
